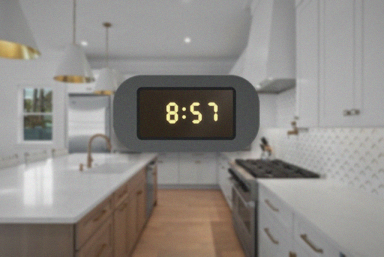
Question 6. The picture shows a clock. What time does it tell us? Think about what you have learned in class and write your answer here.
8:57
